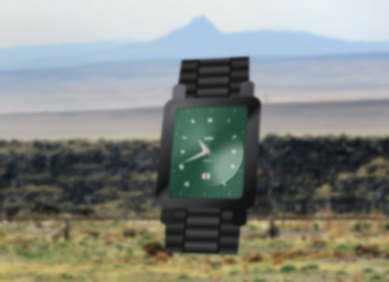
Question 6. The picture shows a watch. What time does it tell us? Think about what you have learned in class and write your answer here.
10:41
